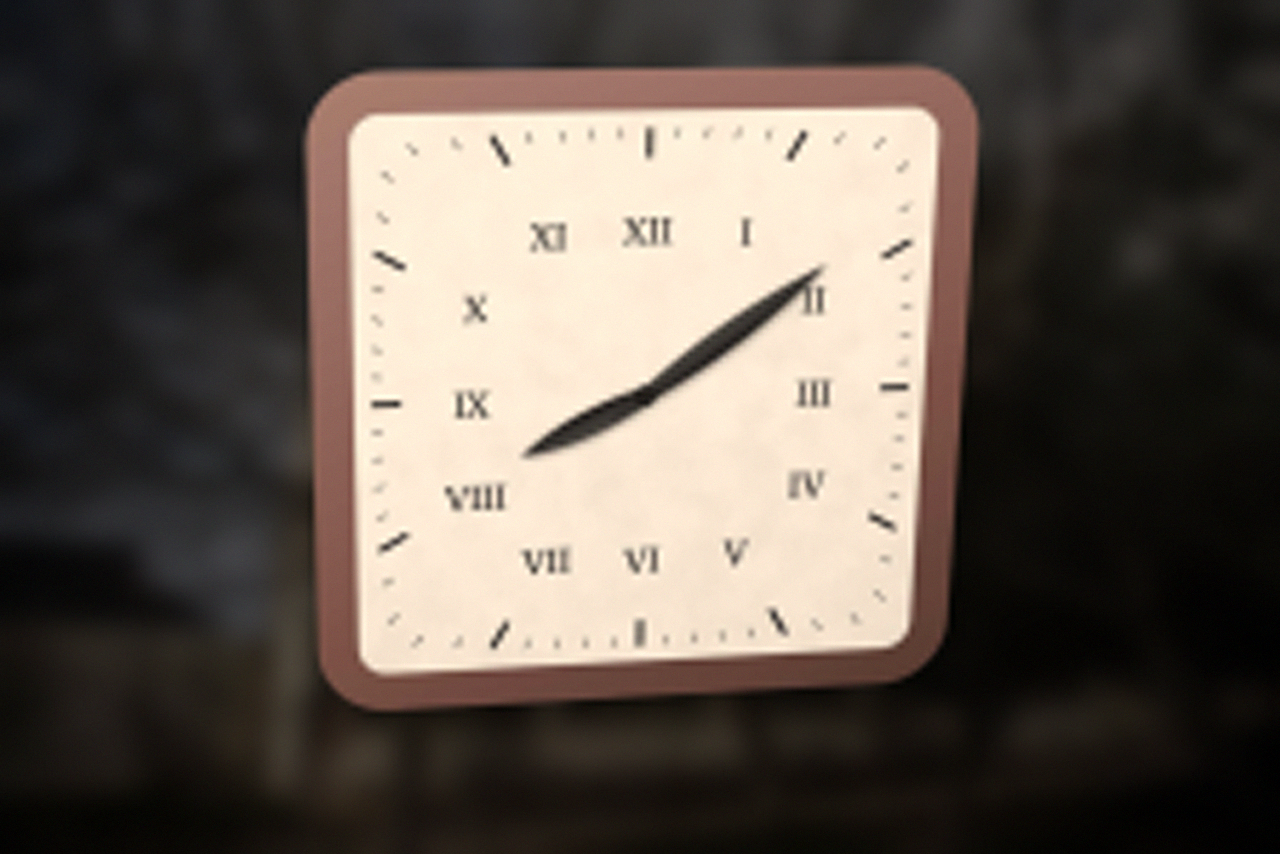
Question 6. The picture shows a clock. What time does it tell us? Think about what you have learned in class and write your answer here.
8:09
